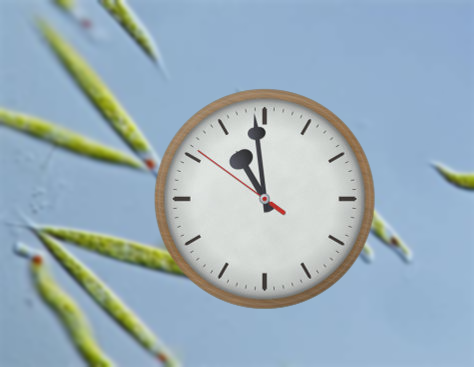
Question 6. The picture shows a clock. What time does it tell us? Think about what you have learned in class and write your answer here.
10:58:51
